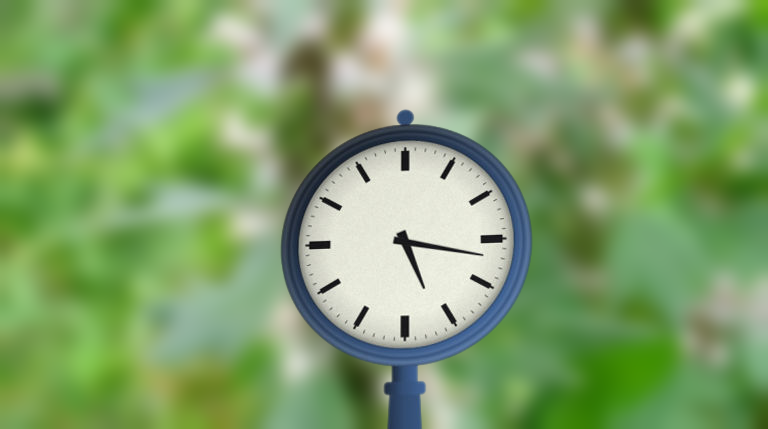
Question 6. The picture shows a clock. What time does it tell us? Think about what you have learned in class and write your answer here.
5:17
